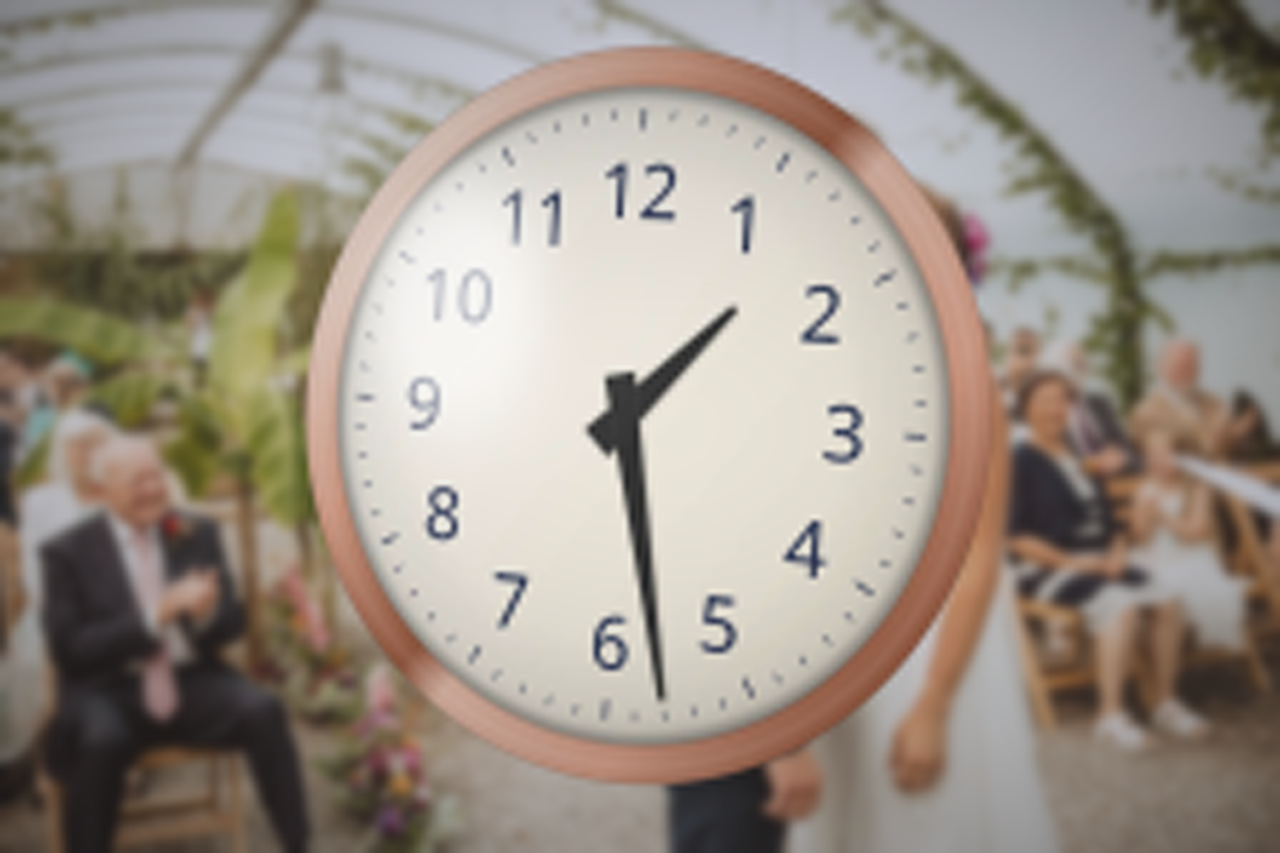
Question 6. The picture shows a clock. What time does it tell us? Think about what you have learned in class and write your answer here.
1:28
